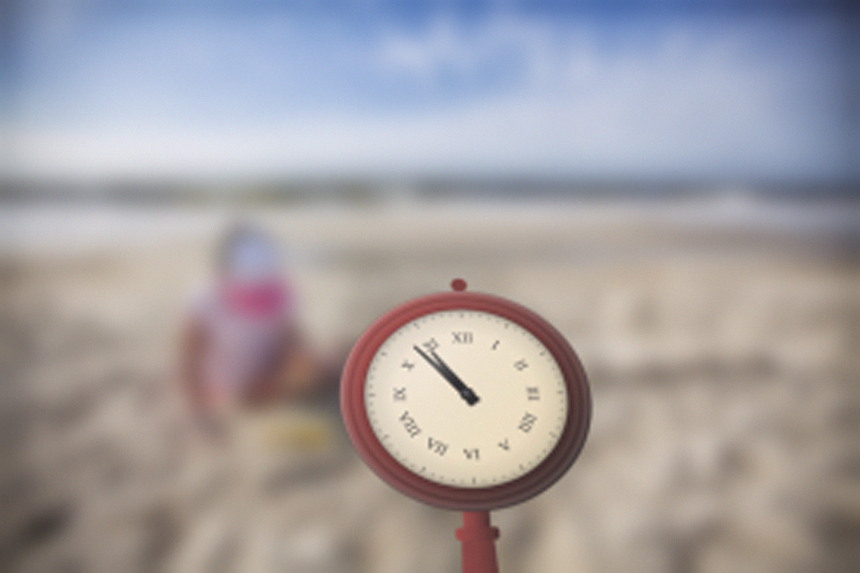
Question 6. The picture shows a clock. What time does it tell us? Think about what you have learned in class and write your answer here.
10:53
